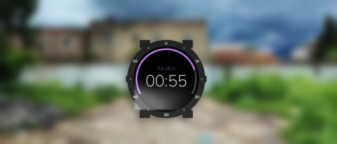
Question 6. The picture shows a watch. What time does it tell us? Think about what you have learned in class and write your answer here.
0:55
